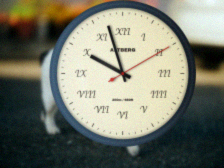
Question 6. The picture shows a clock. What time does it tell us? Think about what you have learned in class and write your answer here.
9:57:10
